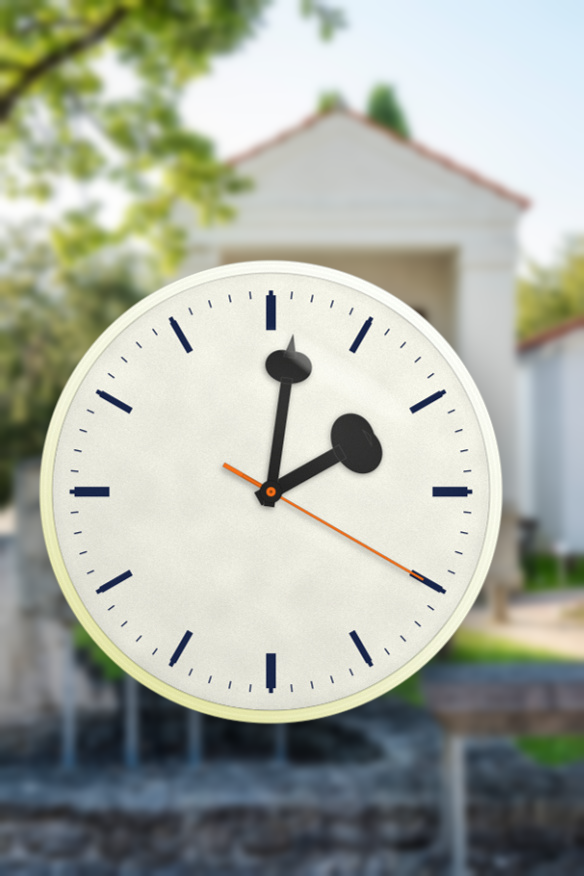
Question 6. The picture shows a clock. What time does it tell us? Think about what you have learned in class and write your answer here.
2:01:20
